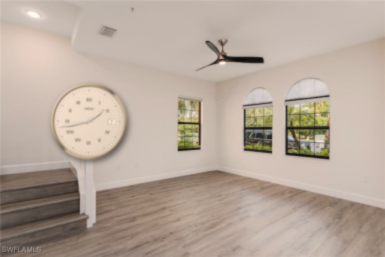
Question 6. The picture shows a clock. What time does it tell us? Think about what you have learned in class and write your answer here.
1:43
